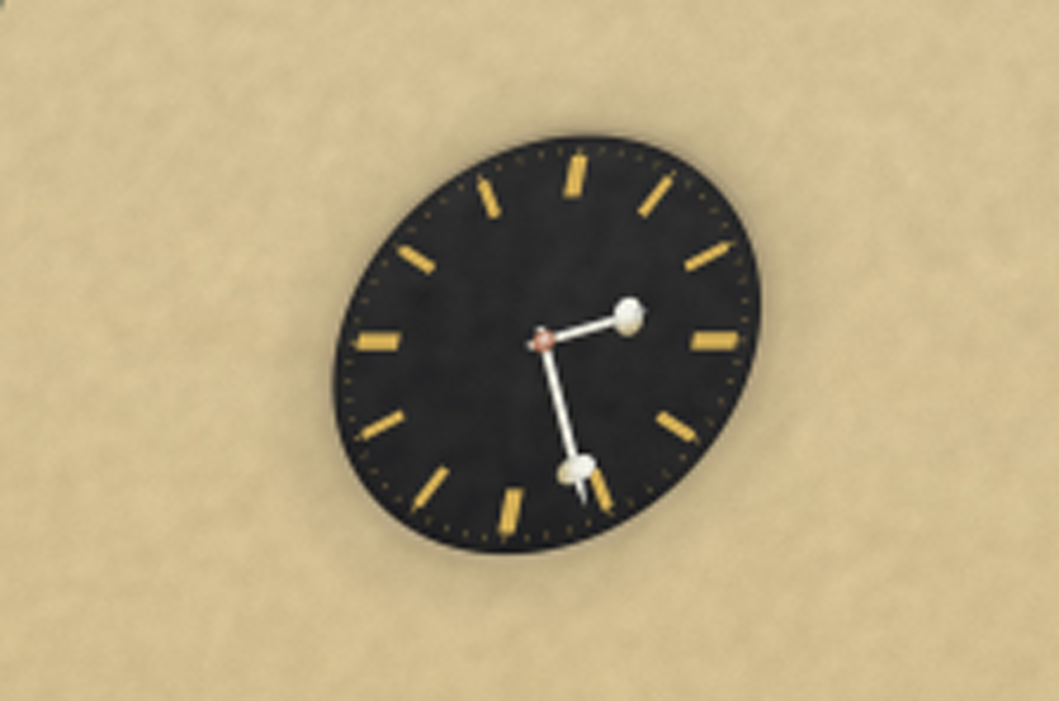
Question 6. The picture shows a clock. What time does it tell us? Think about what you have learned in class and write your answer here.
2:26
